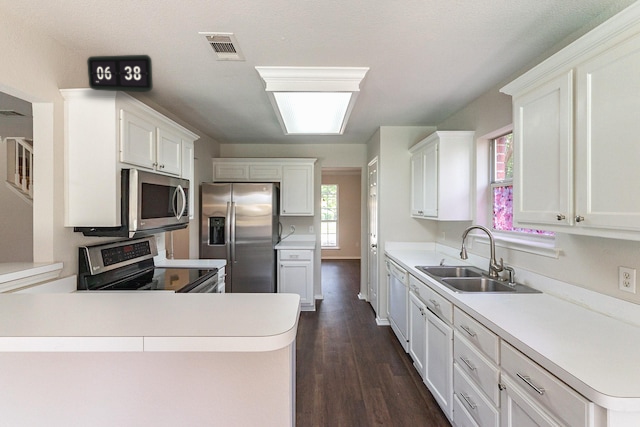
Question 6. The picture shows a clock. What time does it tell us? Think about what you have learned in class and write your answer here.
6:38
